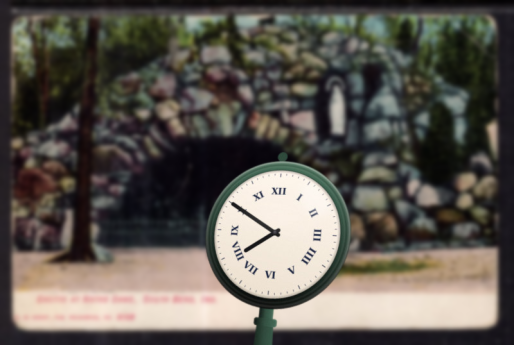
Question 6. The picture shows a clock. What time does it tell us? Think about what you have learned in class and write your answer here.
7:50
